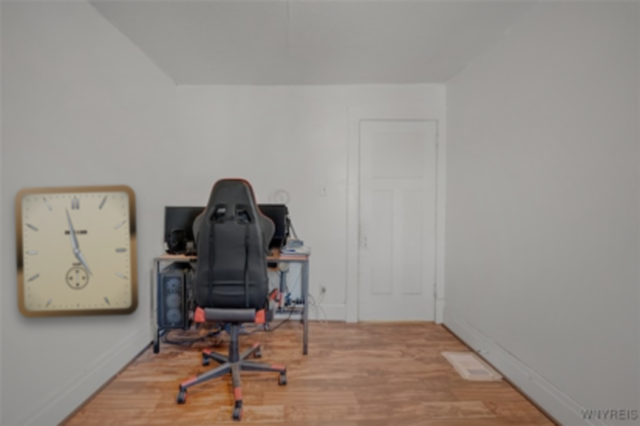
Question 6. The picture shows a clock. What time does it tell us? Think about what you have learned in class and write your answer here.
4:58
